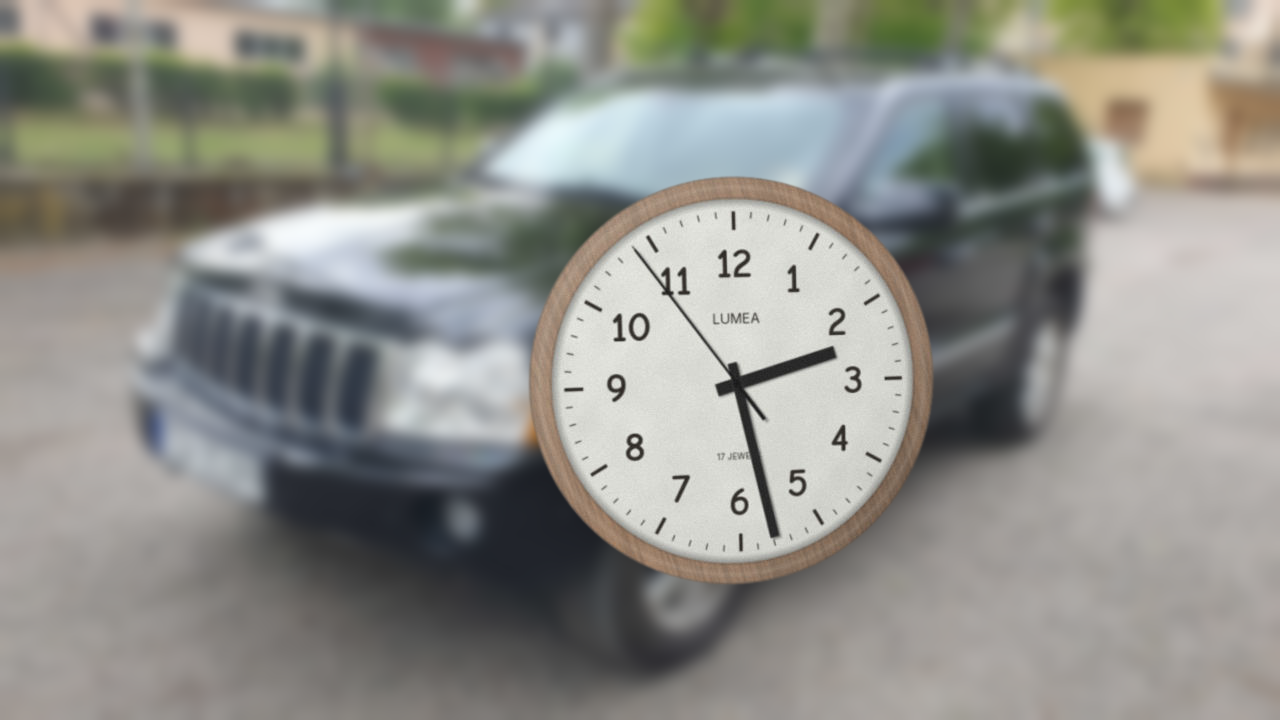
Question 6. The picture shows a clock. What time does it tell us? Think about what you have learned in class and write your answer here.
2:27:54
